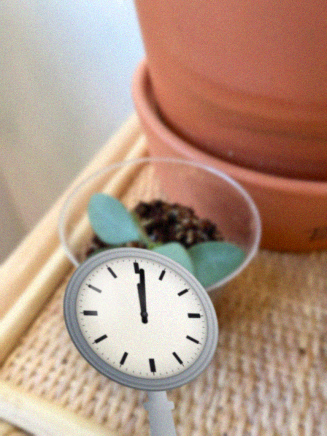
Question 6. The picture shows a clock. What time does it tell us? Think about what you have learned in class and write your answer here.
12:01
